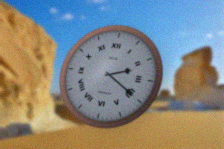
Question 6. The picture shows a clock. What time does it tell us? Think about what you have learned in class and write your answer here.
2:20
